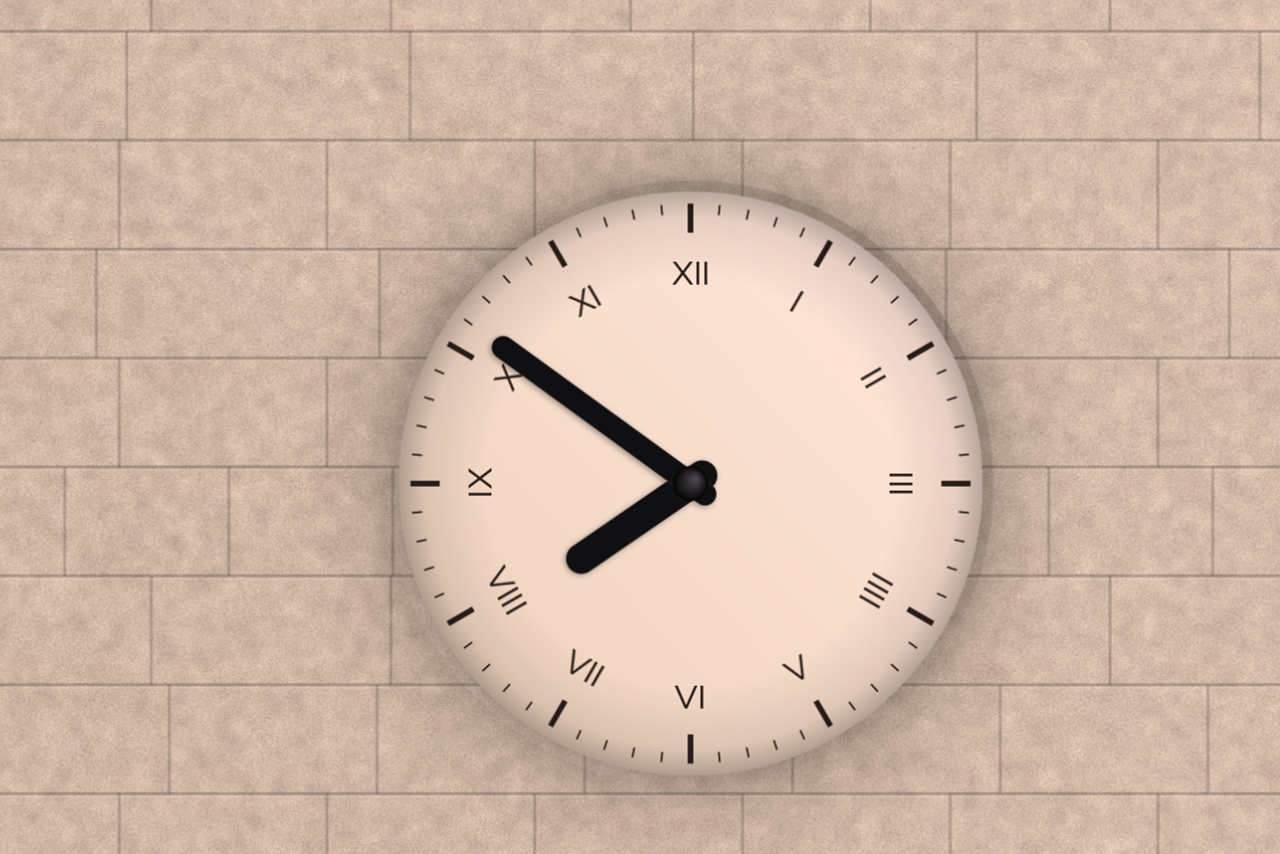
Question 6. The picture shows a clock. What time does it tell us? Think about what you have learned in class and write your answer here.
7:51
